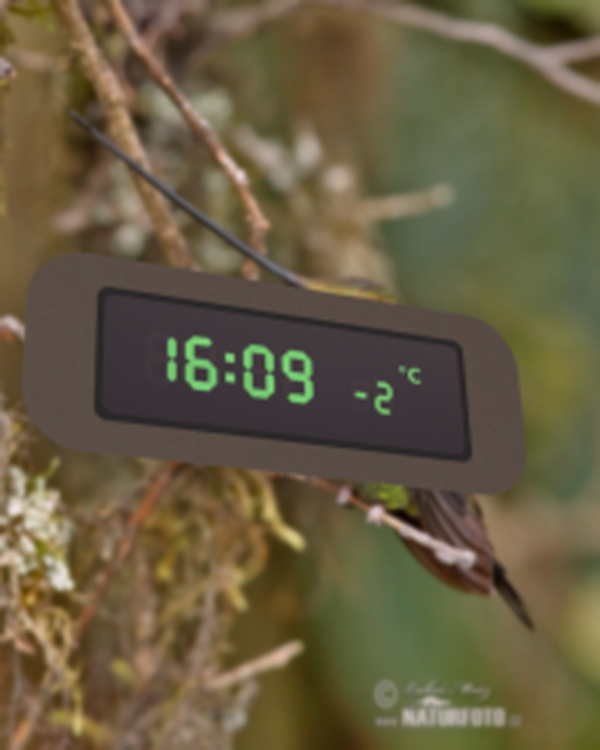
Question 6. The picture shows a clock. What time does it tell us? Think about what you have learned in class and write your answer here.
16:09
